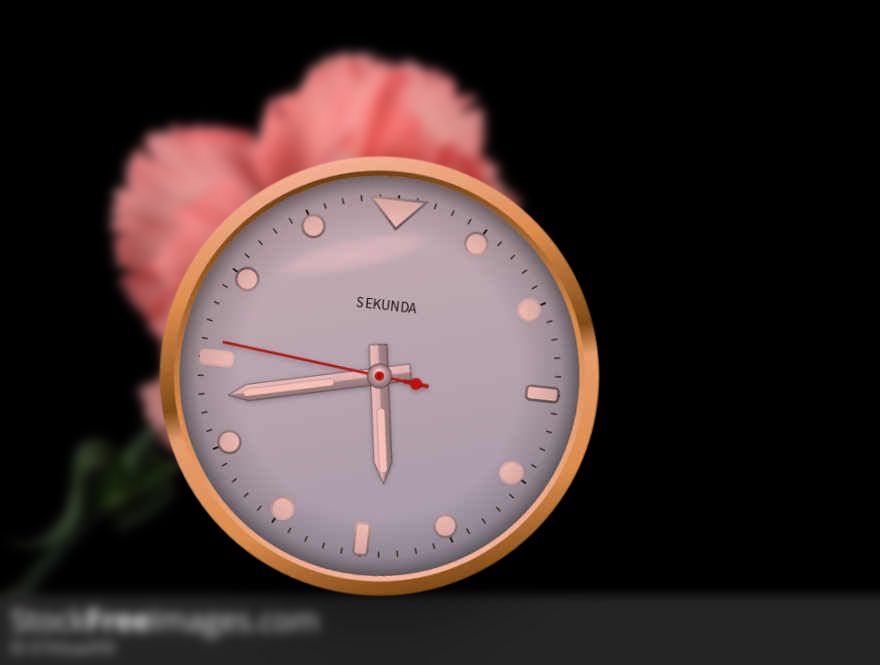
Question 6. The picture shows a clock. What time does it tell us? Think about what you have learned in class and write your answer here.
5:42:46
